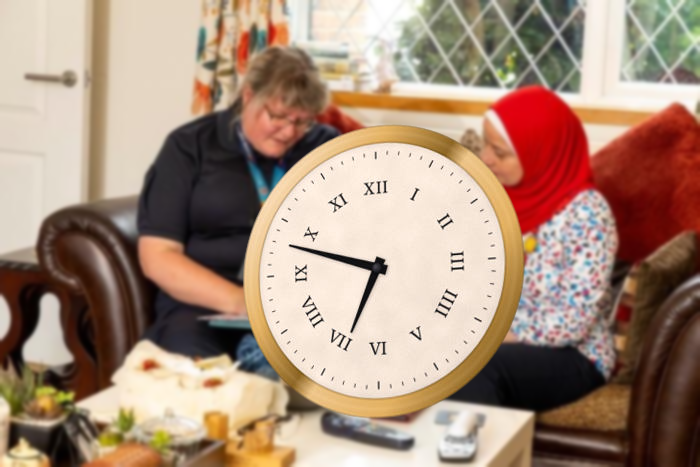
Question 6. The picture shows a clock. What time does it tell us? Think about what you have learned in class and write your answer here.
6:48
